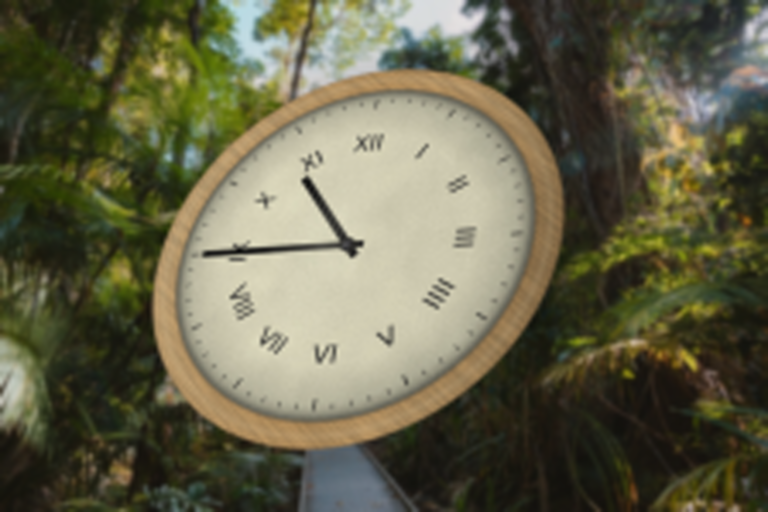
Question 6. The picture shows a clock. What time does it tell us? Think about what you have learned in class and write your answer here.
10:45
